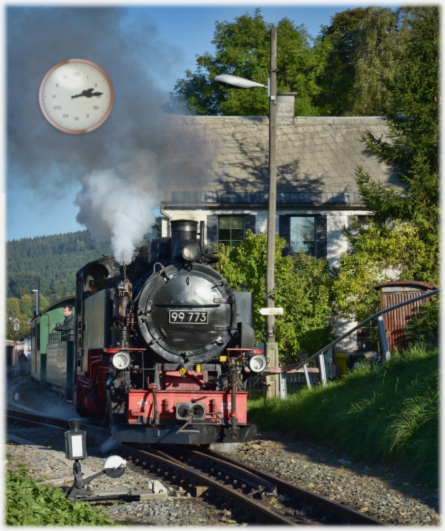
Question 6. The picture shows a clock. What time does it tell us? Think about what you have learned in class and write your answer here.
2:14
